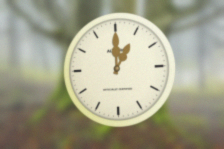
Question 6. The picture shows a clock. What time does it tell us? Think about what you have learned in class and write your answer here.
1:00
